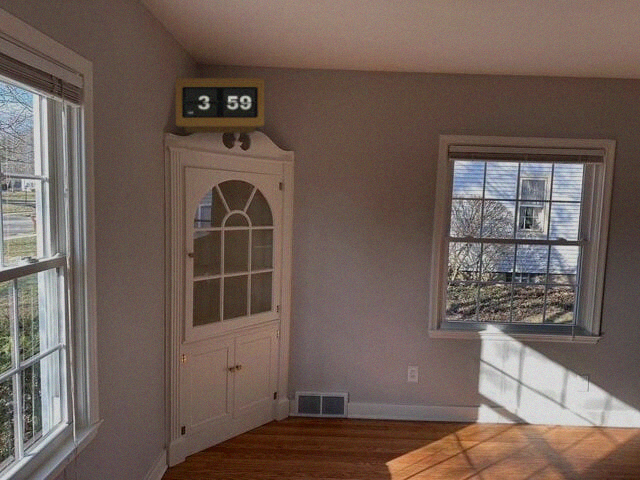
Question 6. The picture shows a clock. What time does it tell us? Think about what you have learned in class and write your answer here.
3:59
